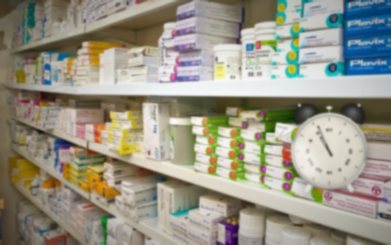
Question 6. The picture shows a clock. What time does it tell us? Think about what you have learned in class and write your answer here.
10:56
